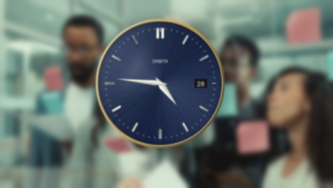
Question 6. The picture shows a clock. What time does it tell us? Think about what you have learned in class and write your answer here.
4:46
